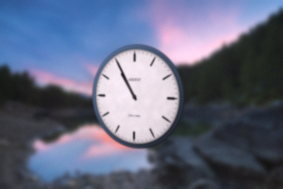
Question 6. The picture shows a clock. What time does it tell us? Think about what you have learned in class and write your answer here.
10:55
